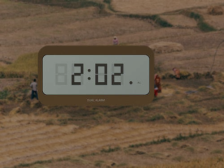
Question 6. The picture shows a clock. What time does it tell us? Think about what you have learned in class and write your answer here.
2:02
